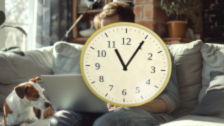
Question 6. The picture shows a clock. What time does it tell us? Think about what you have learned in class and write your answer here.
11:05
